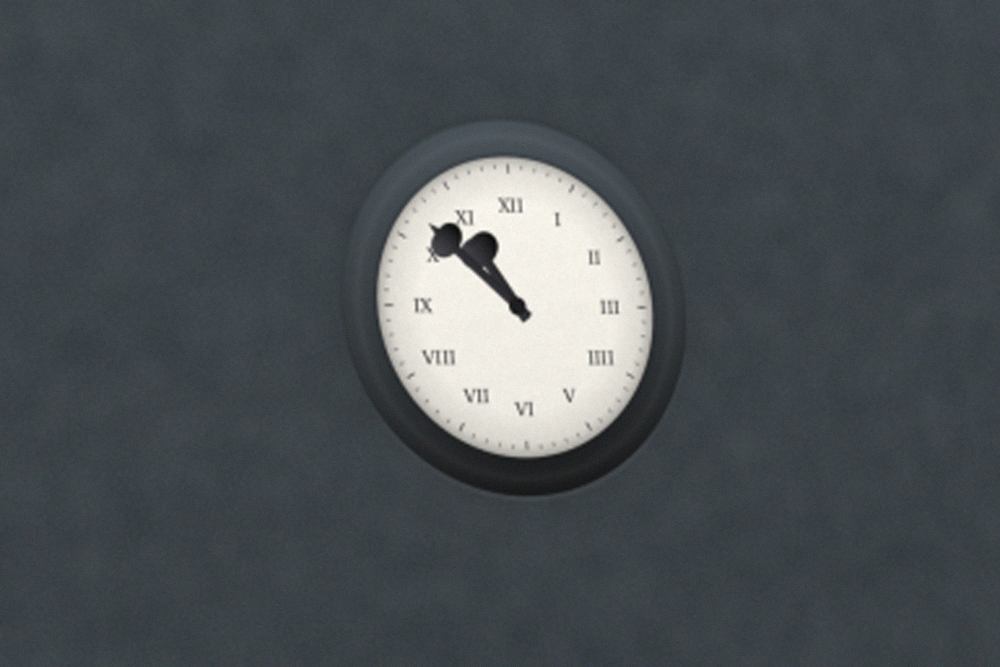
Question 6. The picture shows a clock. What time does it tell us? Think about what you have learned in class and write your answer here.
10:52
